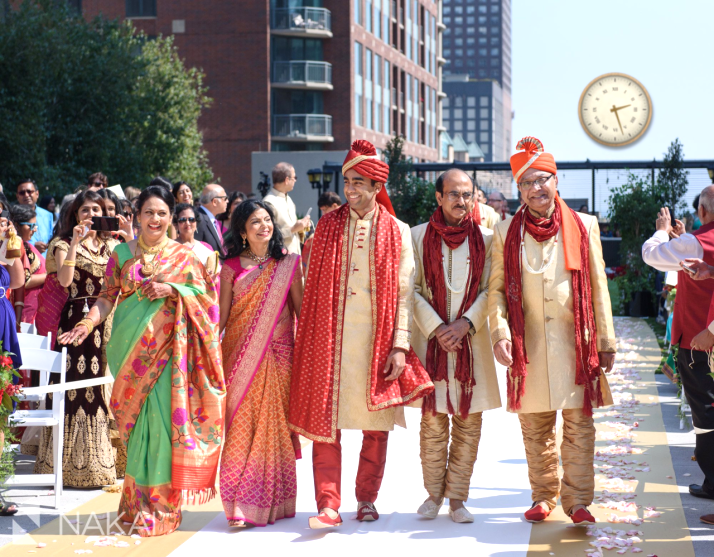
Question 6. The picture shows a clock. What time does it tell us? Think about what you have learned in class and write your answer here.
2:27
